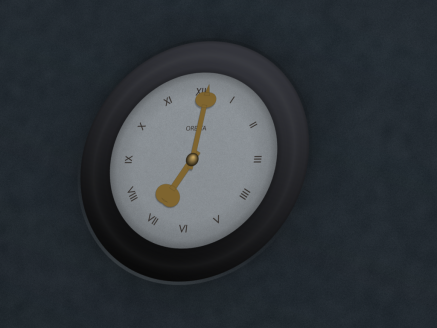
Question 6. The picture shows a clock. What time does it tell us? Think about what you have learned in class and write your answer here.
7:01
